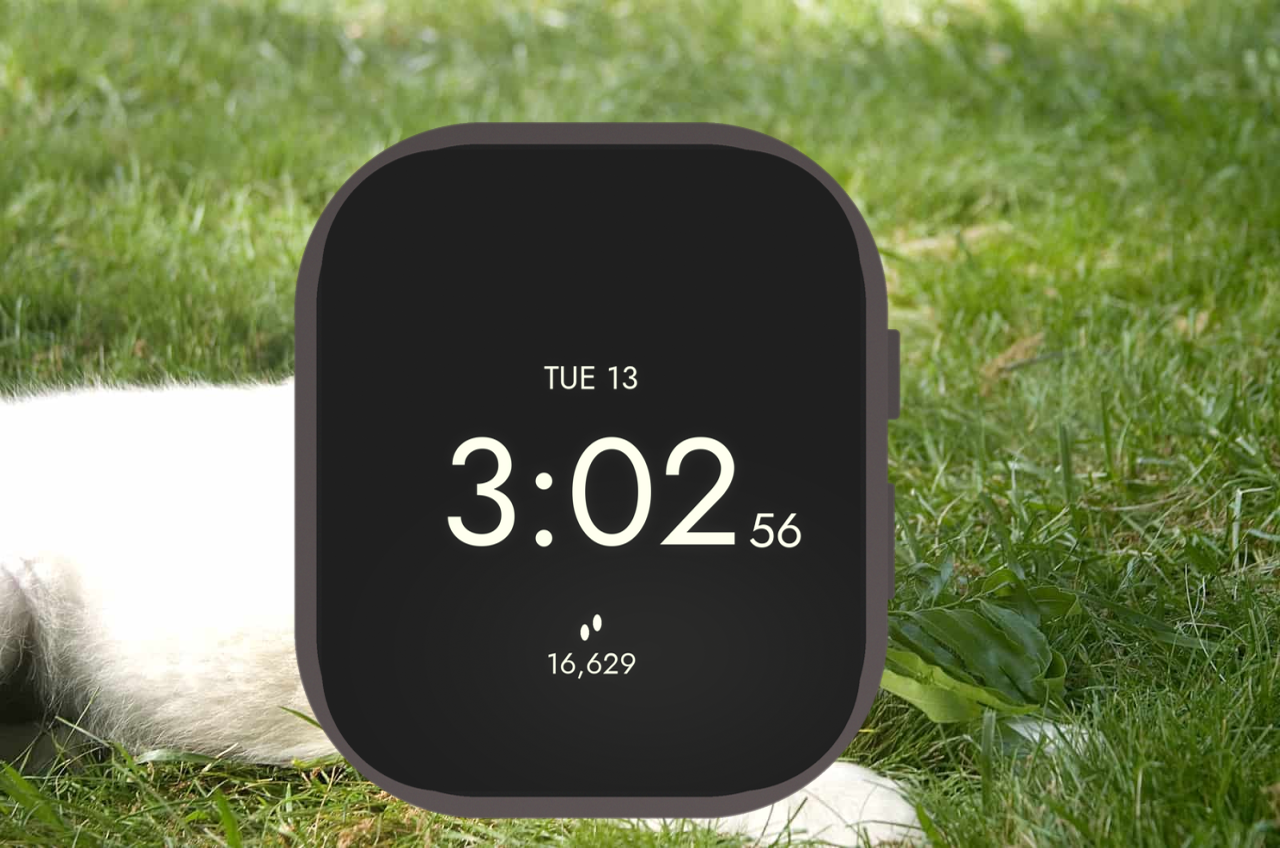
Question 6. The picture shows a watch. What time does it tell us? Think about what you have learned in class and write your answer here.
3:02:56
